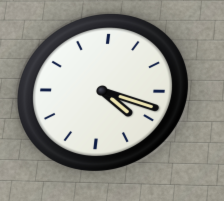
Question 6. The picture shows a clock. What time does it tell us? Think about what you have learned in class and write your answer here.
4:18
